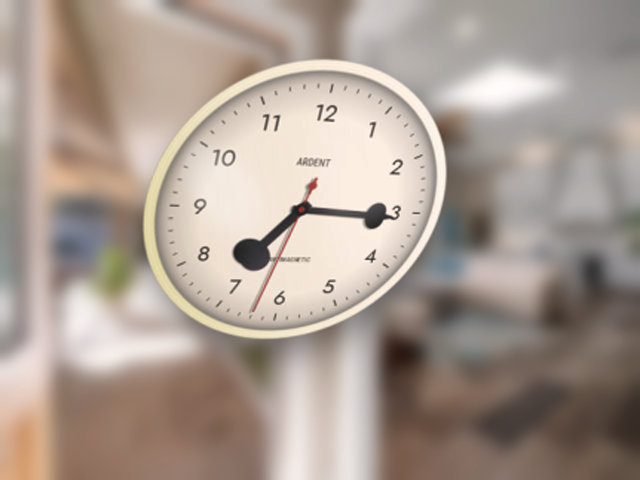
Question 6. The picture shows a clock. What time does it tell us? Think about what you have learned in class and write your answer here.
7:15:32
